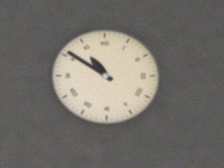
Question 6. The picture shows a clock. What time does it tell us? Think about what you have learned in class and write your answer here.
10:51
